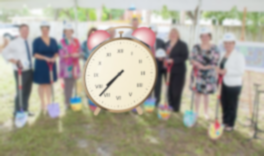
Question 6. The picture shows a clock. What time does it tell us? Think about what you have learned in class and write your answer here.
7:37
